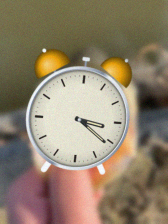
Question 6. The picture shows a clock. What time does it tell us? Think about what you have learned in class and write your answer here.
3:21
